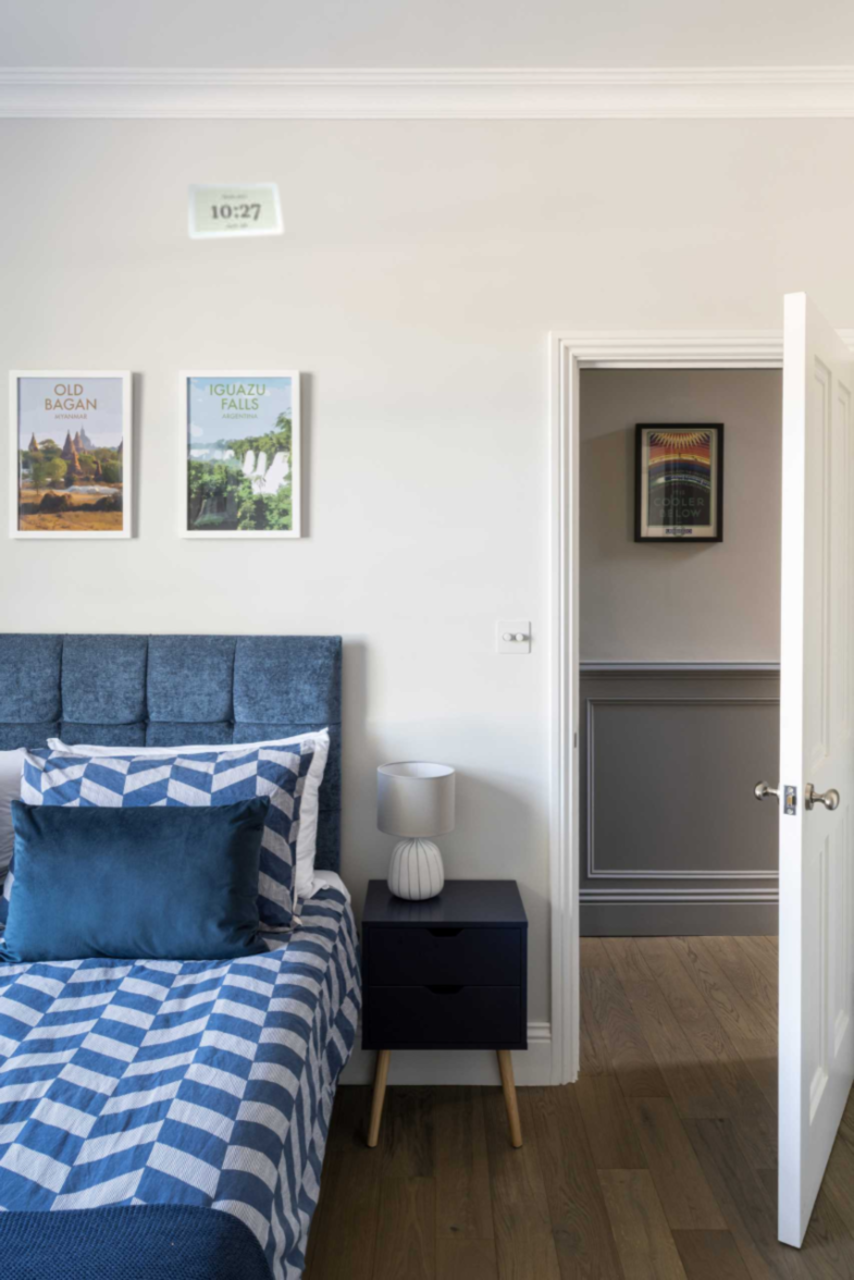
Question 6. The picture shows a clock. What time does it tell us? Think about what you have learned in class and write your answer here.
10:27
